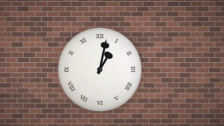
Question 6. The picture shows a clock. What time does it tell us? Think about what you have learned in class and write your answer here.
1:02
